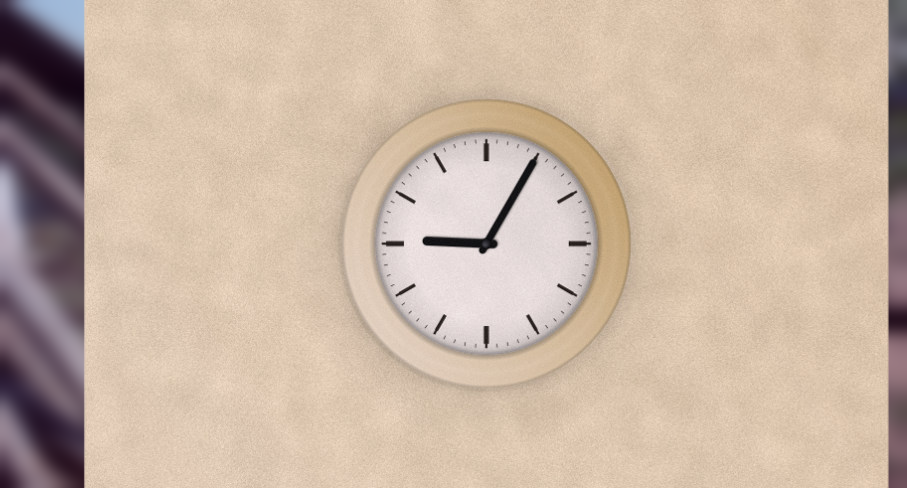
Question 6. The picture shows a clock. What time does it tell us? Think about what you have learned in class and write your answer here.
9:05
